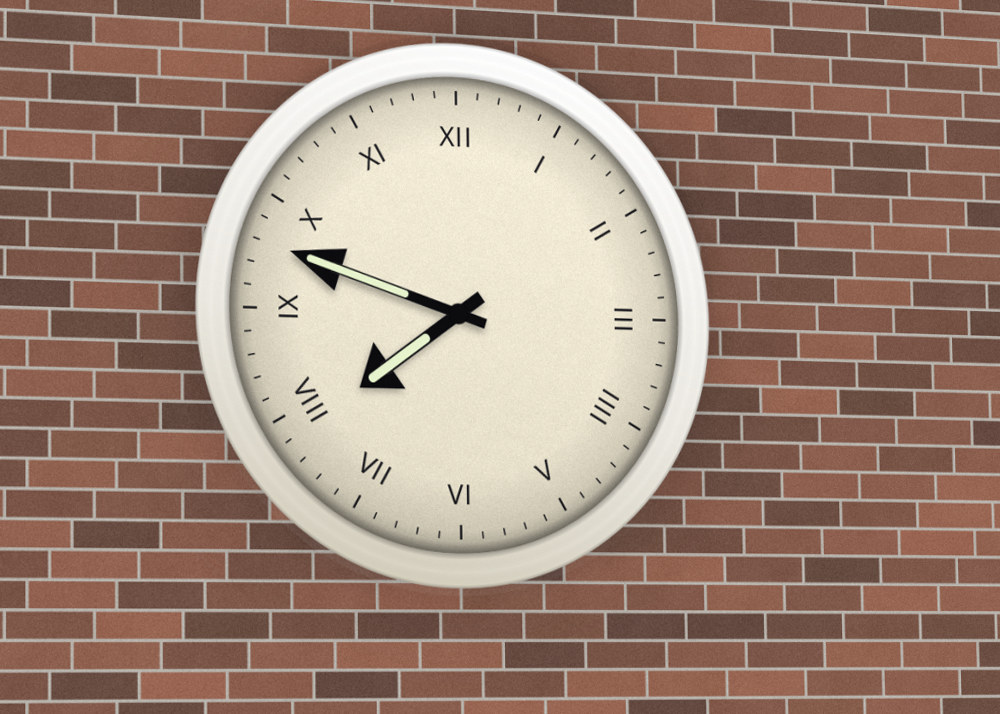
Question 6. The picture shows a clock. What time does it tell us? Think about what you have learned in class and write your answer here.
7:48
